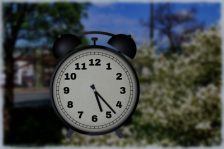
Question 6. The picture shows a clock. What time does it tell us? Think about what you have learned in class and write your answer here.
5:23
